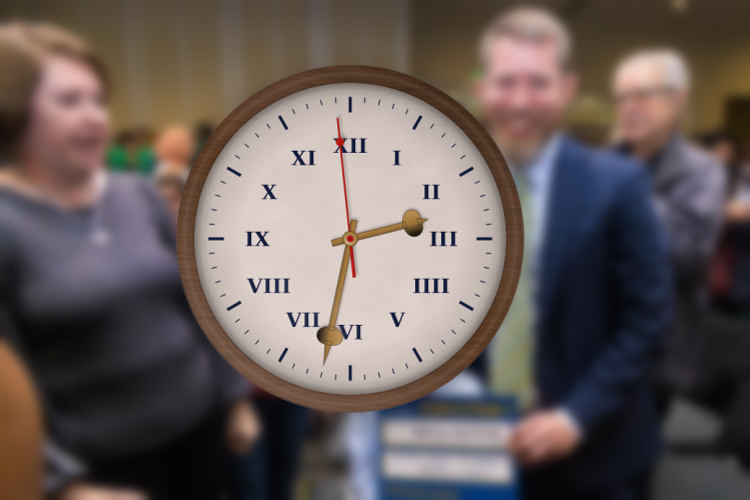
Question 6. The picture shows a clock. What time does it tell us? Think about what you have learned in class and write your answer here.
2:31:59
